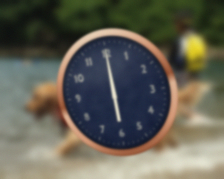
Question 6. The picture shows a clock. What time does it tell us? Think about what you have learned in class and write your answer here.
6:00
